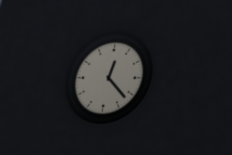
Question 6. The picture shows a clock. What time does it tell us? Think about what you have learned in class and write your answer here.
12:22
